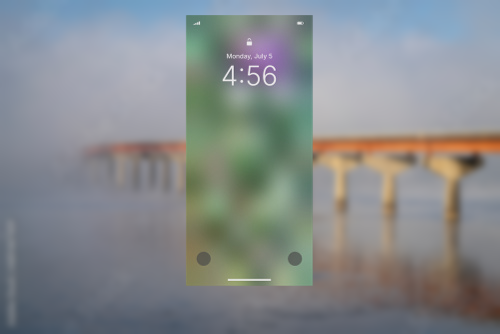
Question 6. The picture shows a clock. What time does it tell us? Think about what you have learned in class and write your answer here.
4:56
